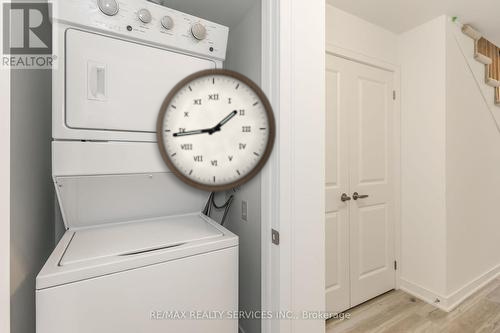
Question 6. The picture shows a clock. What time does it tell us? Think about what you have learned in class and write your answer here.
1:44
